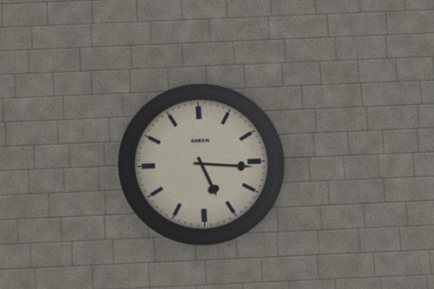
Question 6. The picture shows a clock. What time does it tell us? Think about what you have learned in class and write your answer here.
5:16
